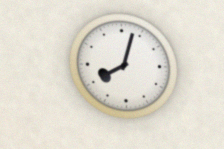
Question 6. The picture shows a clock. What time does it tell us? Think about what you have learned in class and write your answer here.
8:03
